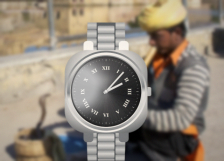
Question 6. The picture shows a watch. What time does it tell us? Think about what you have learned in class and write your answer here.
2:07
